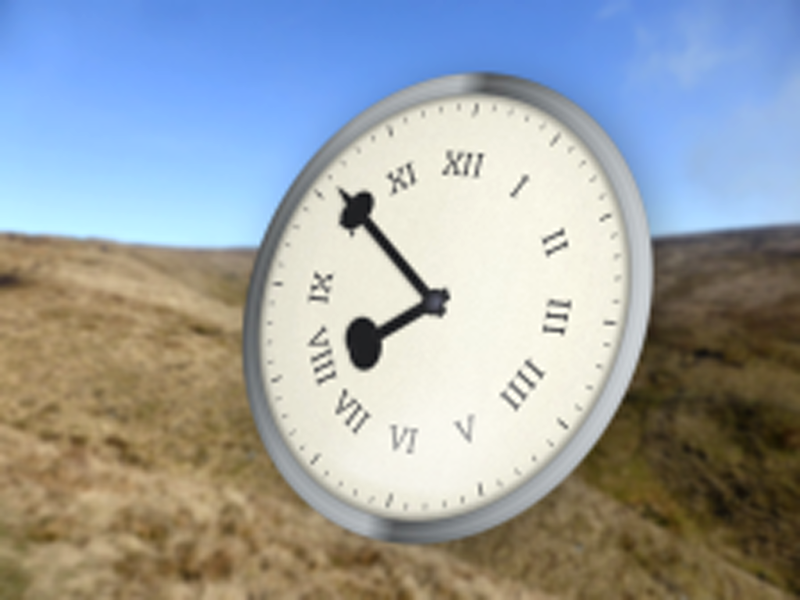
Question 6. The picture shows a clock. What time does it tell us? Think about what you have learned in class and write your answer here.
7:51
